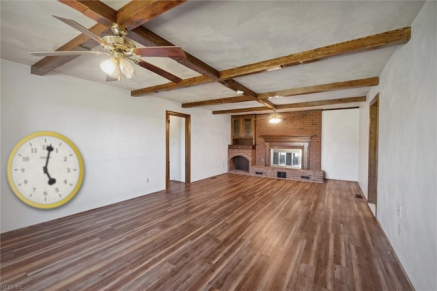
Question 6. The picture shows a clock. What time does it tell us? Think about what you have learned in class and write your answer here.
5:02
